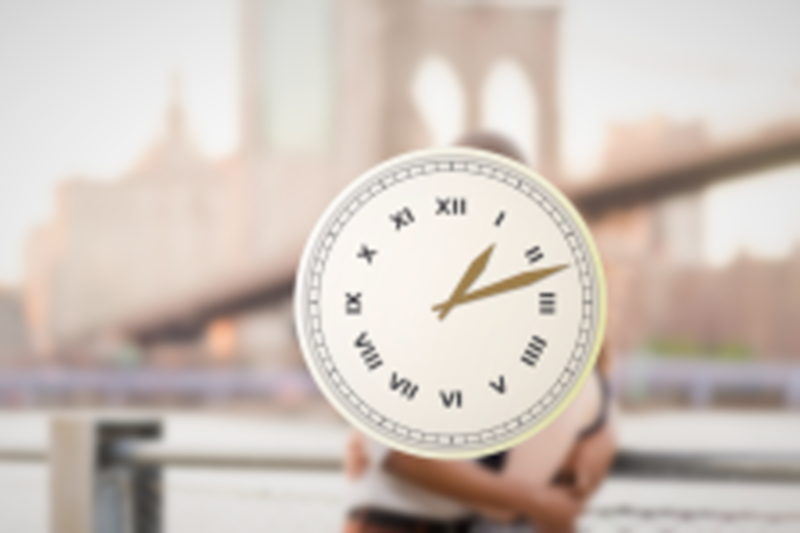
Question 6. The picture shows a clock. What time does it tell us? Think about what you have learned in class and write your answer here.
1:12
